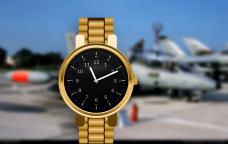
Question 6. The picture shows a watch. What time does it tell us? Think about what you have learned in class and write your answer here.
11:11
